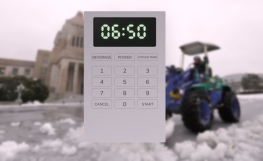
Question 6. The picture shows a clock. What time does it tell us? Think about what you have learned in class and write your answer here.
6:50
